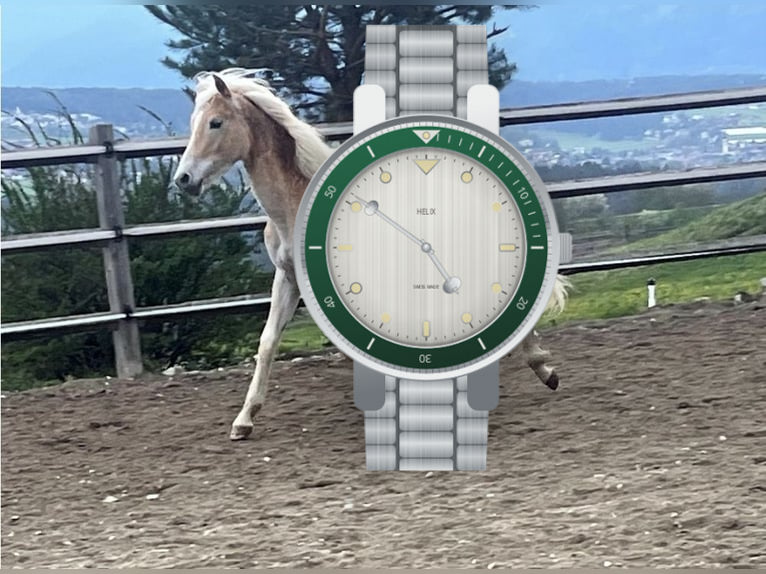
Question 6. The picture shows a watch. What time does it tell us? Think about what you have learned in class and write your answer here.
4:51
